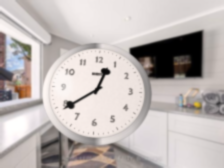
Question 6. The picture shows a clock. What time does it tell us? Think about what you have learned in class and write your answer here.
12:39
